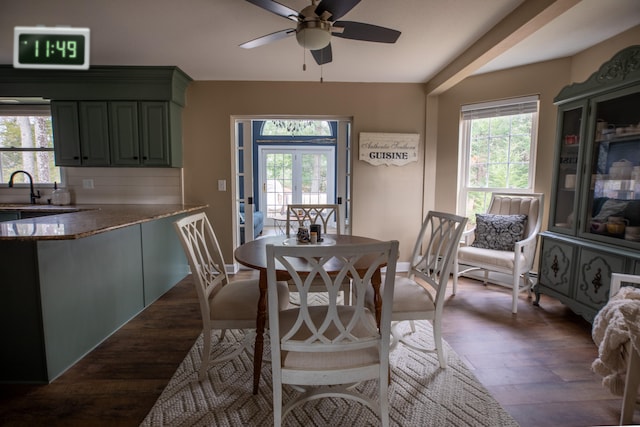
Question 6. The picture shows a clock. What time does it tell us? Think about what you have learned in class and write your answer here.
11:49
